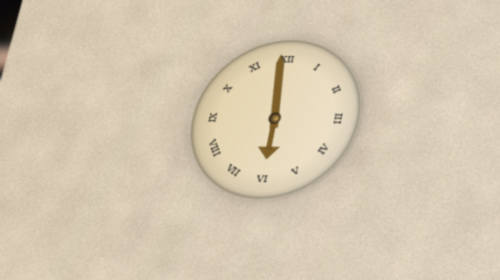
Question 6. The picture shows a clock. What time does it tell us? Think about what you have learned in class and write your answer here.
5:59
